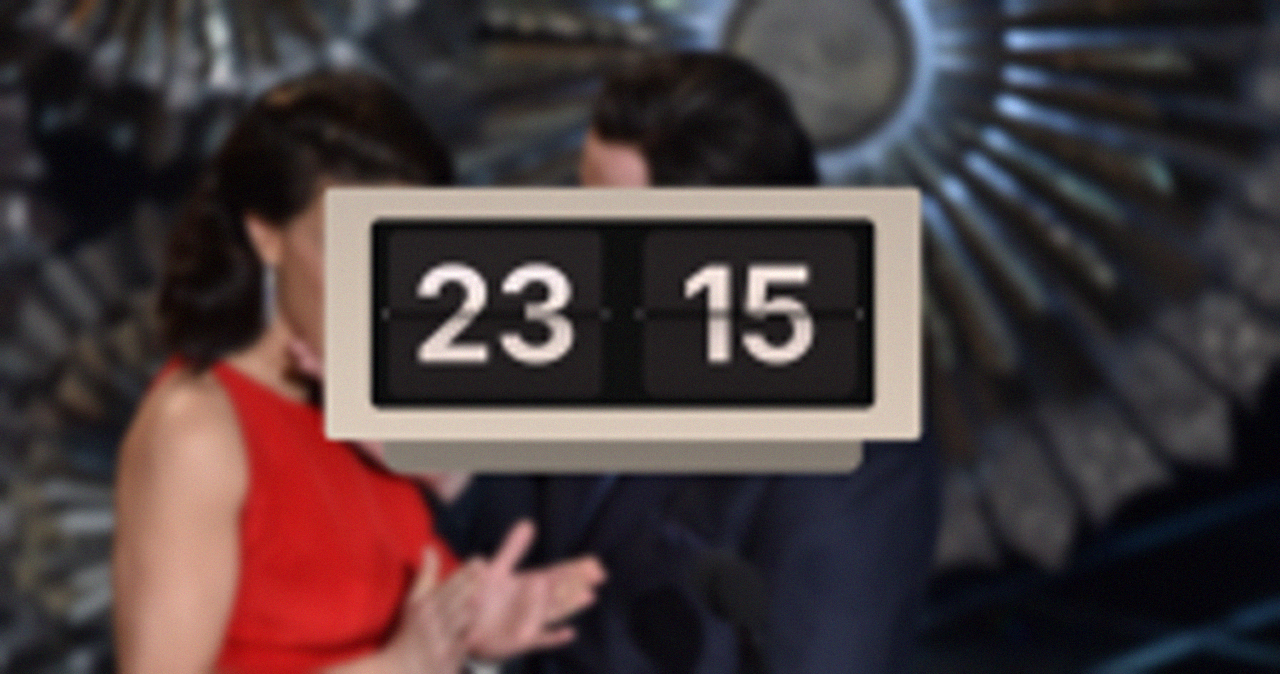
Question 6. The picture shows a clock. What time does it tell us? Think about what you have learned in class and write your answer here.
23:15
